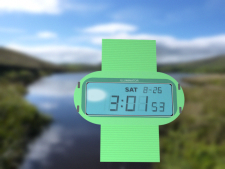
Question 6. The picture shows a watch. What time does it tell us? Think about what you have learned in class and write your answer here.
3:01:53
